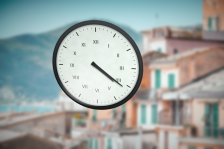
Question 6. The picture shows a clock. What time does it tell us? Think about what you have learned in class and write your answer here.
4:21
